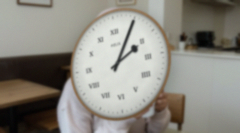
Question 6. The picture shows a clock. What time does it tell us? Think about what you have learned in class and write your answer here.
2:05
